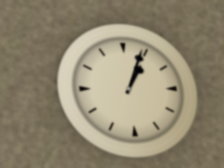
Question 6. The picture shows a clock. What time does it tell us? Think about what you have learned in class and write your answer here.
1:04
